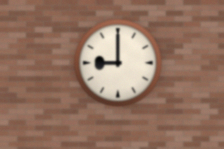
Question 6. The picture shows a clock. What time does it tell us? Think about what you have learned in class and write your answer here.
9:00
